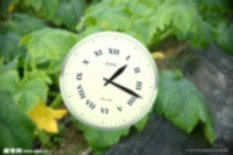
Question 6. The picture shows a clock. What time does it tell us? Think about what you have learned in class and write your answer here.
1:18
